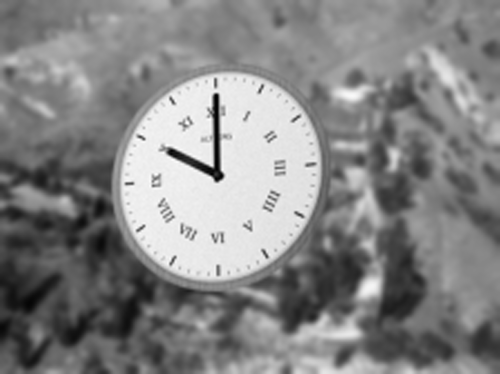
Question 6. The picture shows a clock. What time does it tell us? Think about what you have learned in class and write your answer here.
10:00
